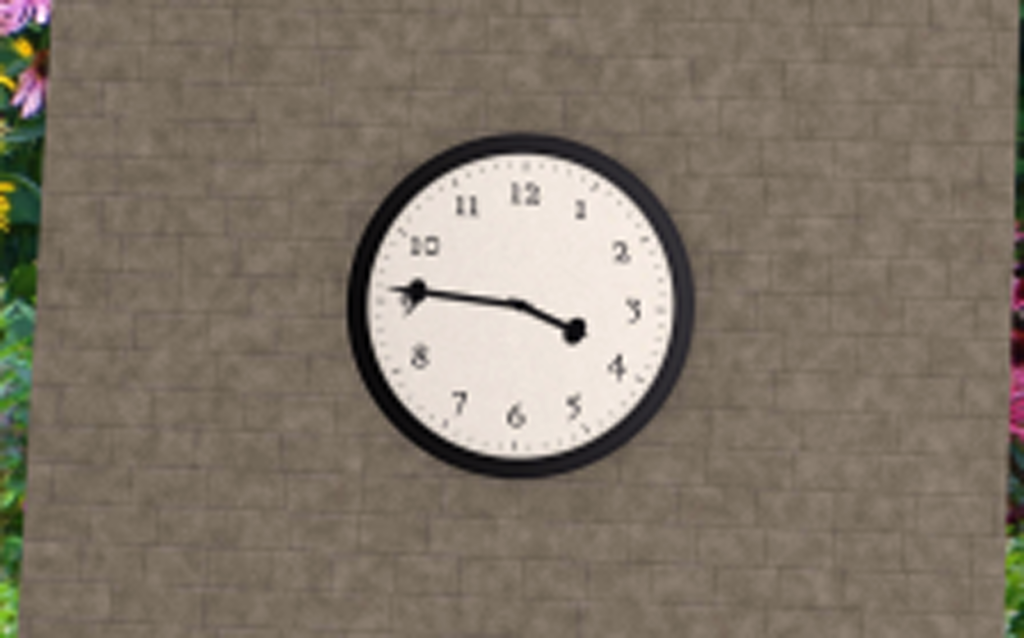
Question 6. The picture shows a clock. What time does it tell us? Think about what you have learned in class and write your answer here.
3:46
